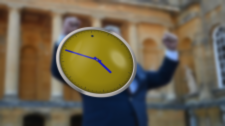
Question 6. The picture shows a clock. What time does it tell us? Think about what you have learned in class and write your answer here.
4:49
